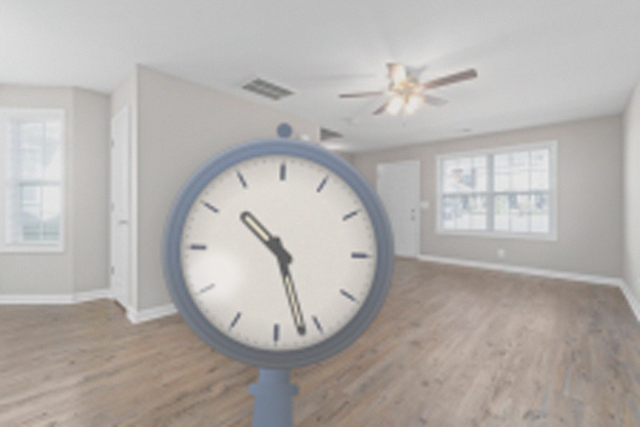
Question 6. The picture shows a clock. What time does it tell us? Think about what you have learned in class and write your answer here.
10:27
